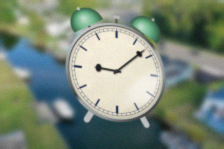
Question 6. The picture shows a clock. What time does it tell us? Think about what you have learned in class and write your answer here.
9:08
